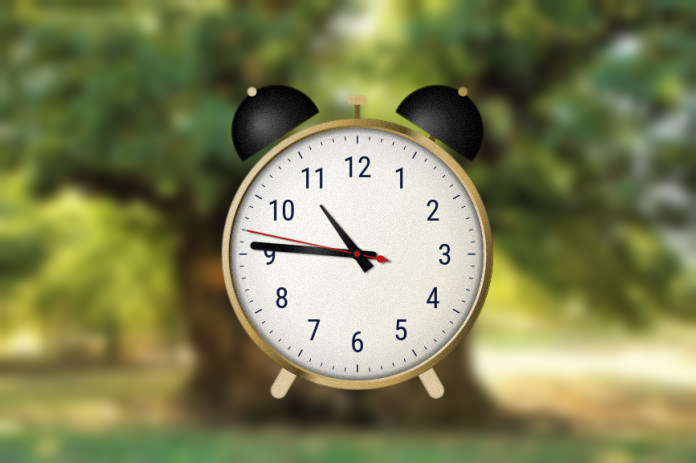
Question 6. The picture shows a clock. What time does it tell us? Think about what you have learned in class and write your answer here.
10:45:47
